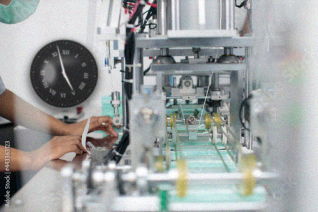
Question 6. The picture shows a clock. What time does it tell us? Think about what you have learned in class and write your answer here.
4:57
